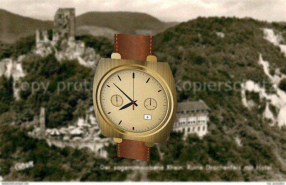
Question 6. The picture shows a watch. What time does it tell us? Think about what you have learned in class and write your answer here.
7:52
